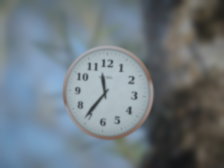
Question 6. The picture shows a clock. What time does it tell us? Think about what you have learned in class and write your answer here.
11:36
